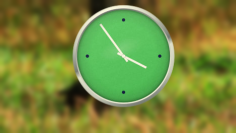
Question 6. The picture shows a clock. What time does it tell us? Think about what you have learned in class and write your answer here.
3:54
